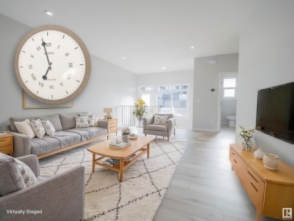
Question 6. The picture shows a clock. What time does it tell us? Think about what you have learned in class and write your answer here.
6:58
